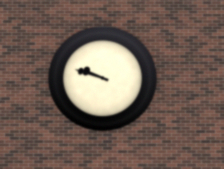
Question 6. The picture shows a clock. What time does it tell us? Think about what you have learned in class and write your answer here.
9:48
